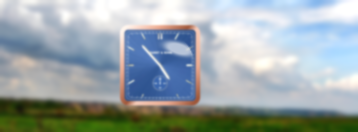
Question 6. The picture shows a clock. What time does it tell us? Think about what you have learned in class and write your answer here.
4:53
